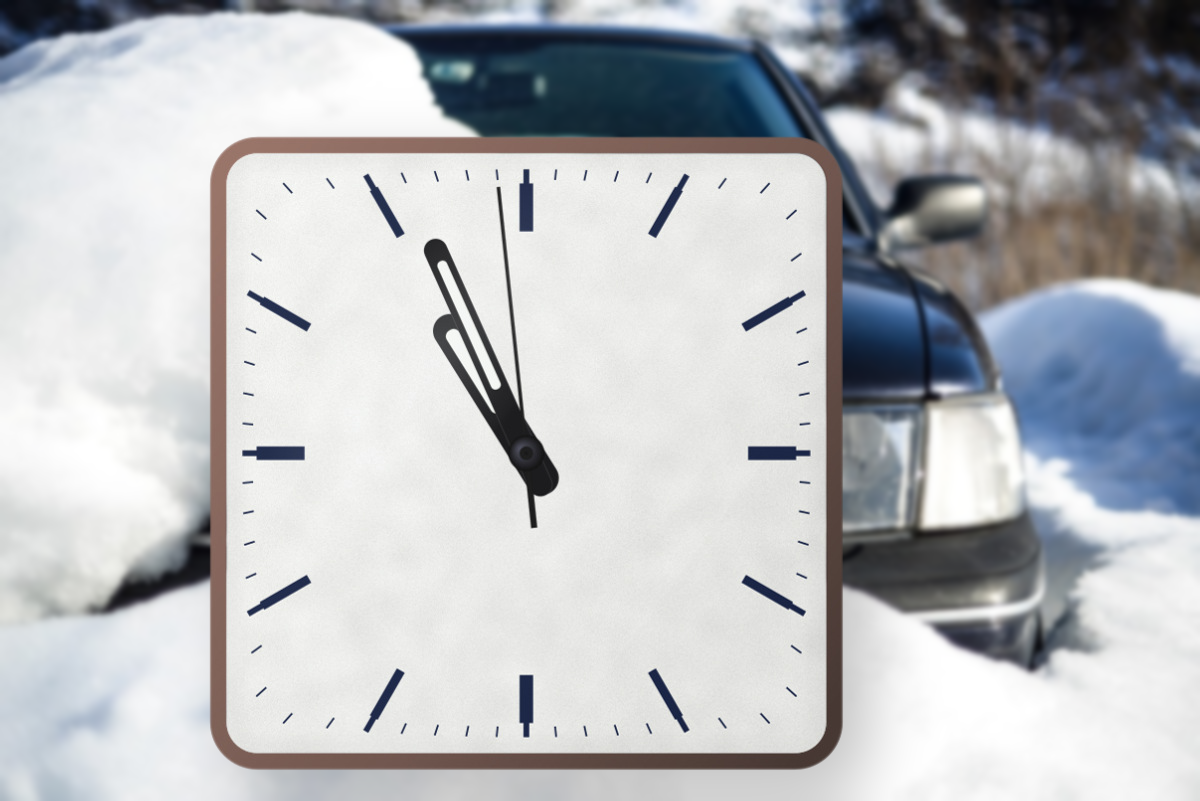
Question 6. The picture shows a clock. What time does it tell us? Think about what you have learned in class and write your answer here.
10:55:59
